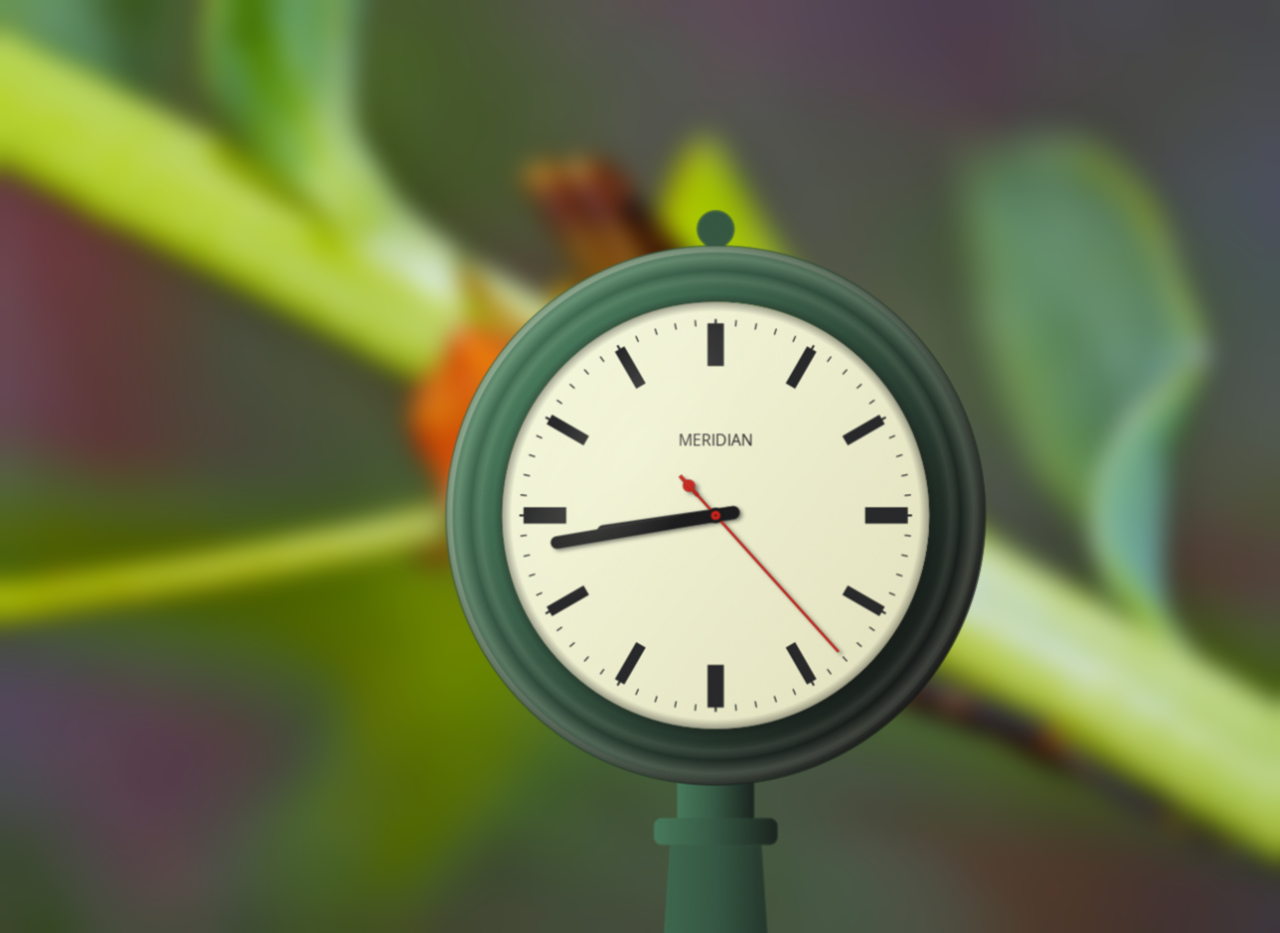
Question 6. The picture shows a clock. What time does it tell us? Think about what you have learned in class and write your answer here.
8:43:23
